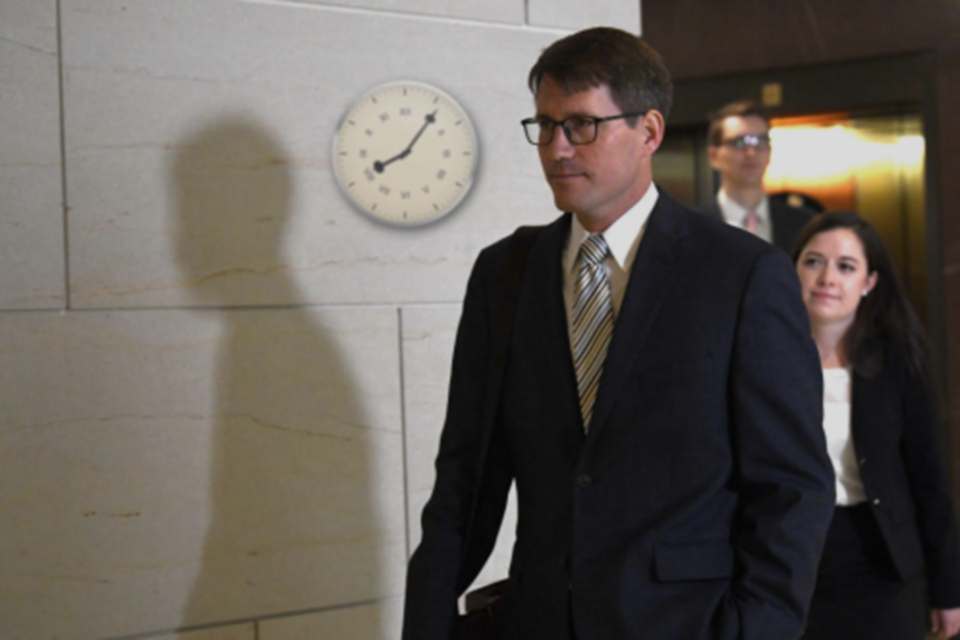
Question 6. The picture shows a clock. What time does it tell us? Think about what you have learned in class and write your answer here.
8:06
